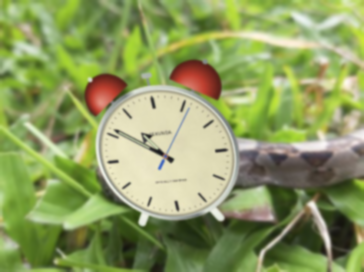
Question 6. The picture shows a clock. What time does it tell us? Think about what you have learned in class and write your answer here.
10:51:06
